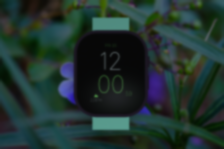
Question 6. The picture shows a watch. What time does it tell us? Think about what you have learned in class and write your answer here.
12:00
